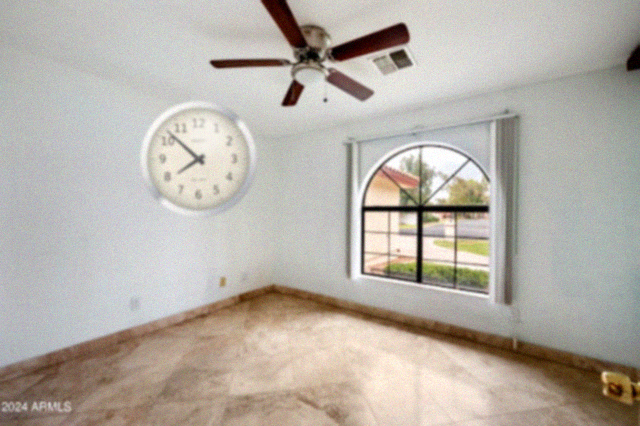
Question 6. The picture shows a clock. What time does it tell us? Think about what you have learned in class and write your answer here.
7:52
